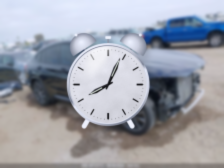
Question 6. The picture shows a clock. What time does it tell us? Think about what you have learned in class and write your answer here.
8:04
